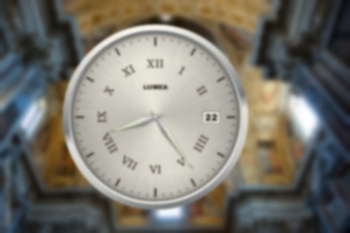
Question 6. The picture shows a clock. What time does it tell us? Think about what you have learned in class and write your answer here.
8:24
